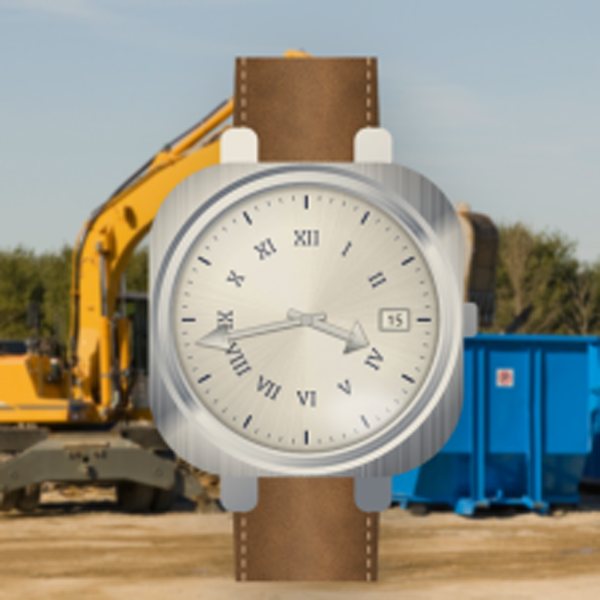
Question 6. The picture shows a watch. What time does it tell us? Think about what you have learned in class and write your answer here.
3:43
